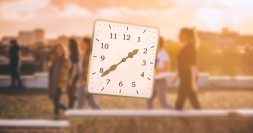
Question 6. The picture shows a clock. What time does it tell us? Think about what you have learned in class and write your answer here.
1:38
